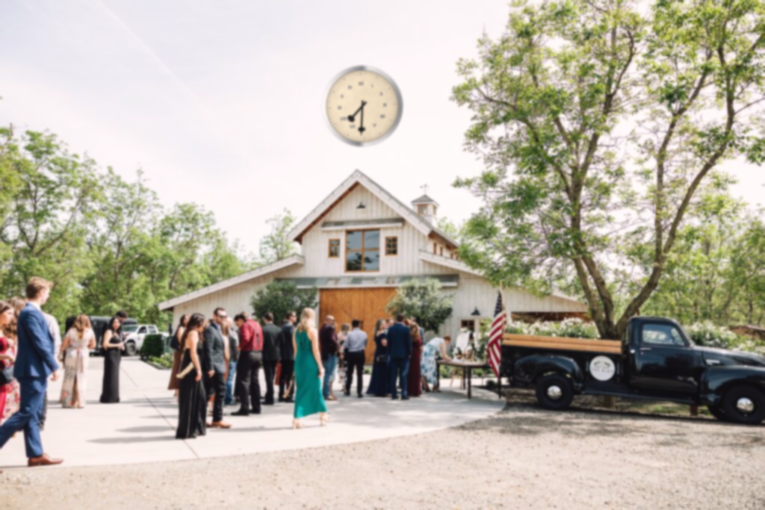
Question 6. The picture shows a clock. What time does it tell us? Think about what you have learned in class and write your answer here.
7:31
